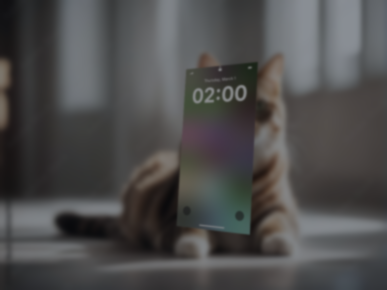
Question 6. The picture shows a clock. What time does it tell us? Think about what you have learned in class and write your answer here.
2:00
